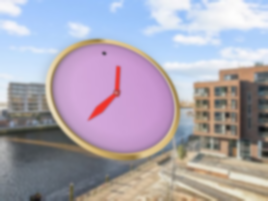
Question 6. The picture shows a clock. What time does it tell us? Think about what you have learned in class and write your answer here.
12:39
